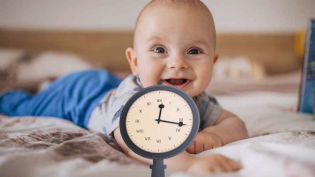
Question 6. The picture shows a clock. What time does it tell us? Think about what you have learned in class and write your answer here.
12:17
